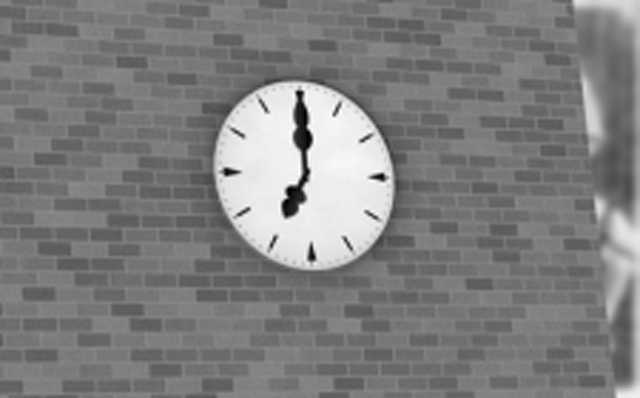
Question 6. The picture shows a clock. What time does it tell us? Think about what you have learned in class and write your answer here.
7:00
